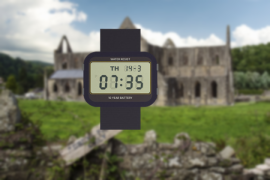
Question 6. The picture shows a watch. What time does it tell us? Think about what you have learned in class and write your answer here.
7:35
